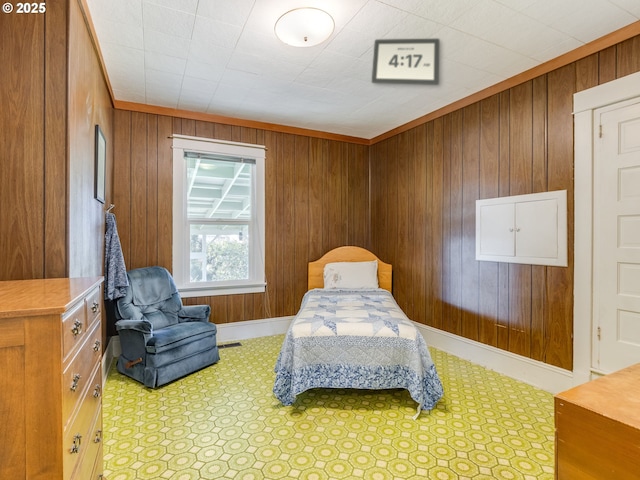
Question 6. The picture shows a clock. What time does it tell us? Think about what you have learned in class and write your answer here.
4:17
